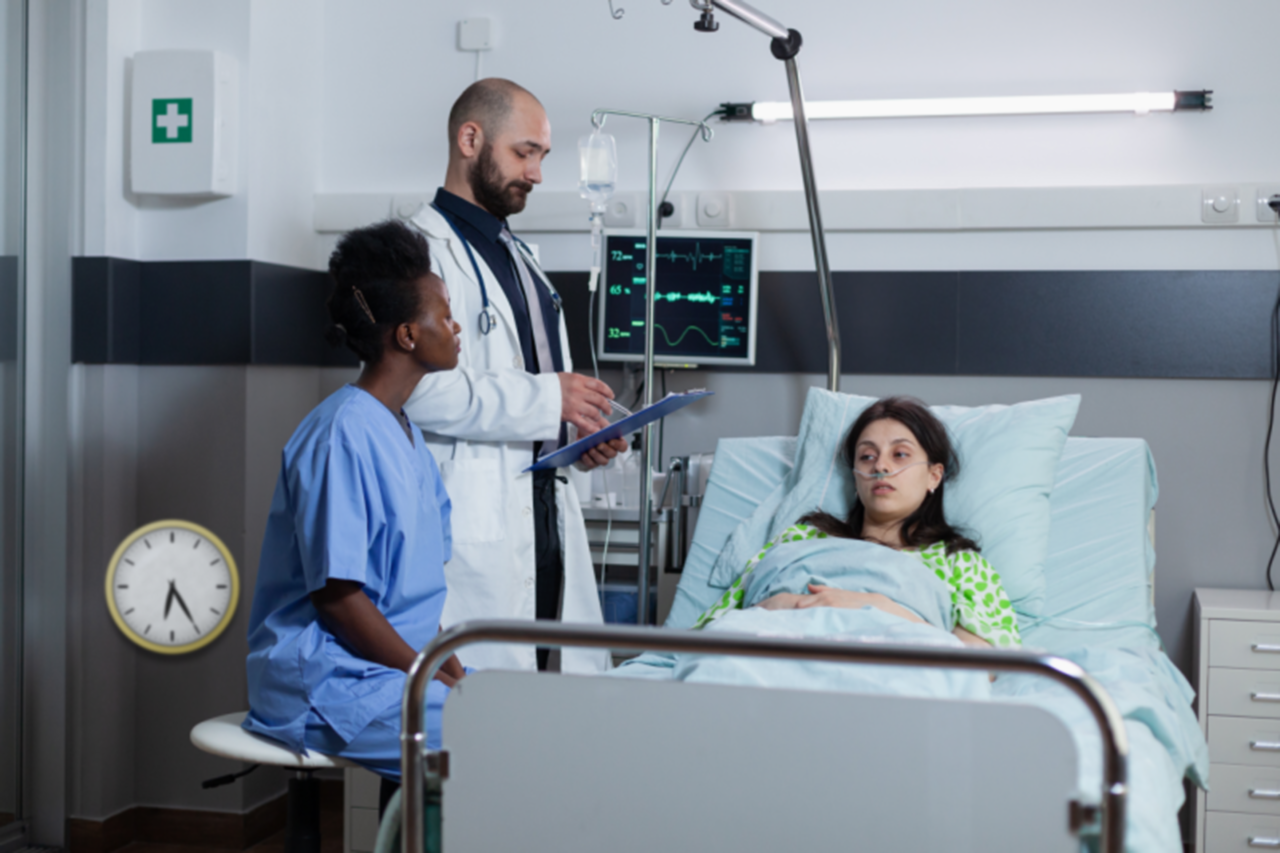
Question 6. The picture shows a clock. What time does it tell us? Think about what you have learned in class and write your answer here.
6:25
